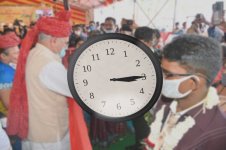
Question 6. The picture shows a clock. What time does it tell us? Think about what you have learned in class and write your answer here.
3:15
